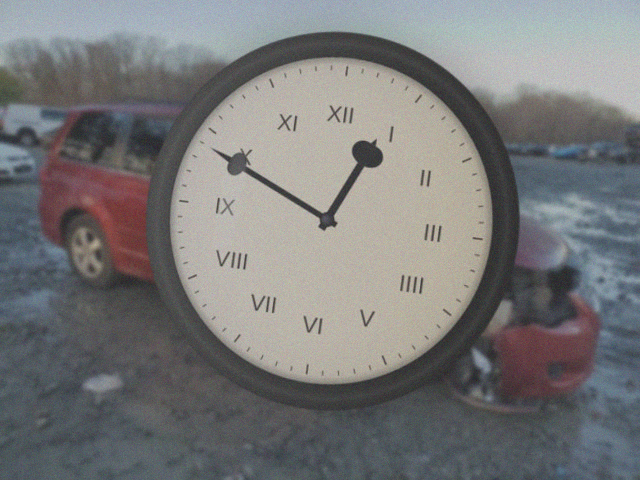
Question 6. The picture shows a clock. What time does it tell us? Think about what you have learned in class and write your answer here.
12:49
